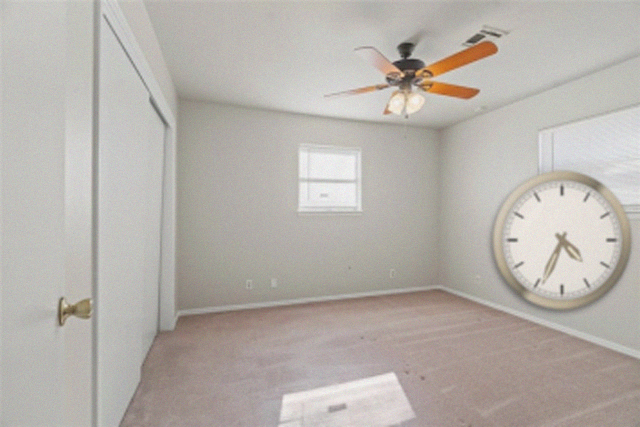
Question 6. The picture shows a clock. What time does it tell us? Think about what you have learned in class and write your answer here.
4:34
